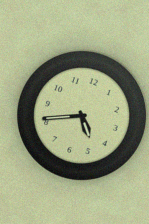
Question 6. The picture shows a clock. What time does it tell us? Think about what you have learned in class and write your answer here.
4:41
